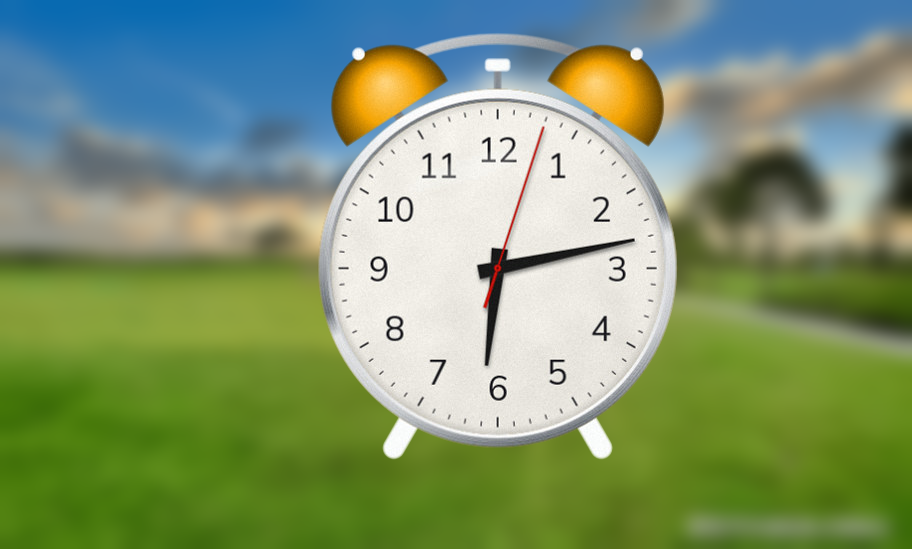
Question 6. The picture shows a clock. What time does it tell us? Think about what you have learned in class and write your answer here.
6:13:03
